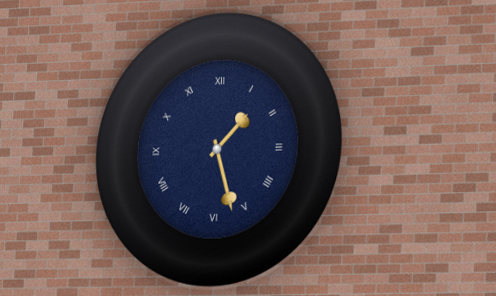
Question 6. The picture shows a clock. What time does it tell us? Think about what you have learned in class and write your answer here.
1:27
